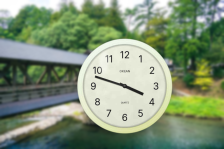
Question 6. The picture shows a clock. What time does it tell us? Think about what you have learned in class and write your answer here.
3:48
